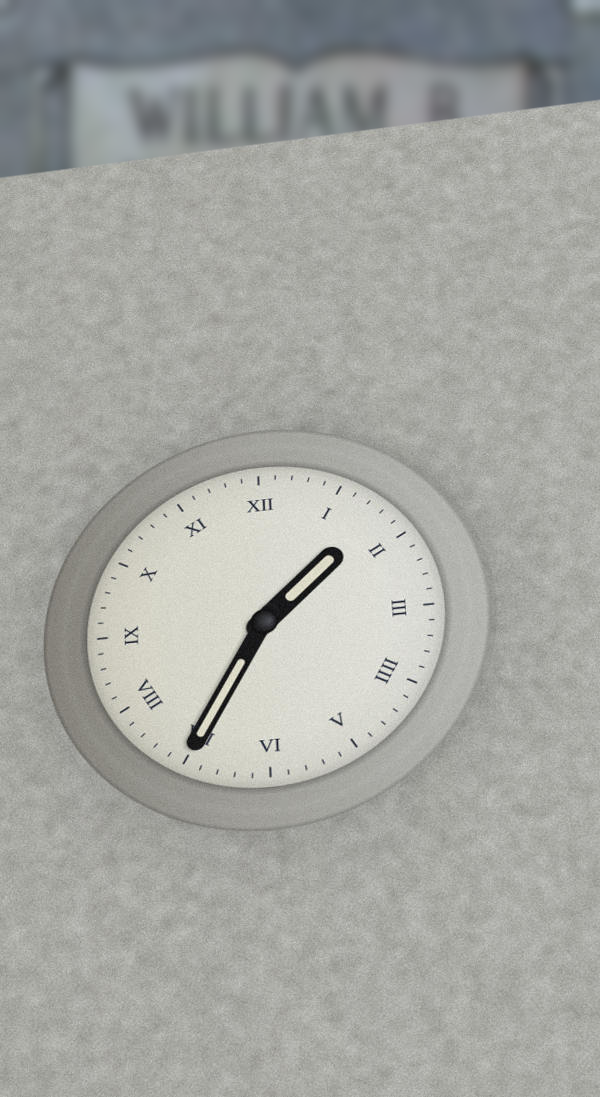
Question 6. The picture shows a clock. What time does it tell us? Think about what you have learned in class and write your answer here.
1:35
